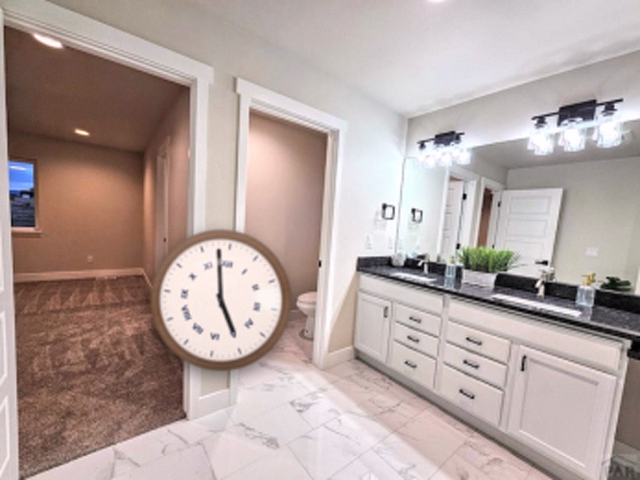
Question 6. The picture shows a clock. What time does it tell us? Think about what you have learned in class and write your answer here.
4:58
